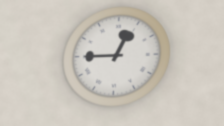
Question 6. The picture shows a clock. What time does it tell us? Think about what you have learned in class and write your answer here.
12:45
